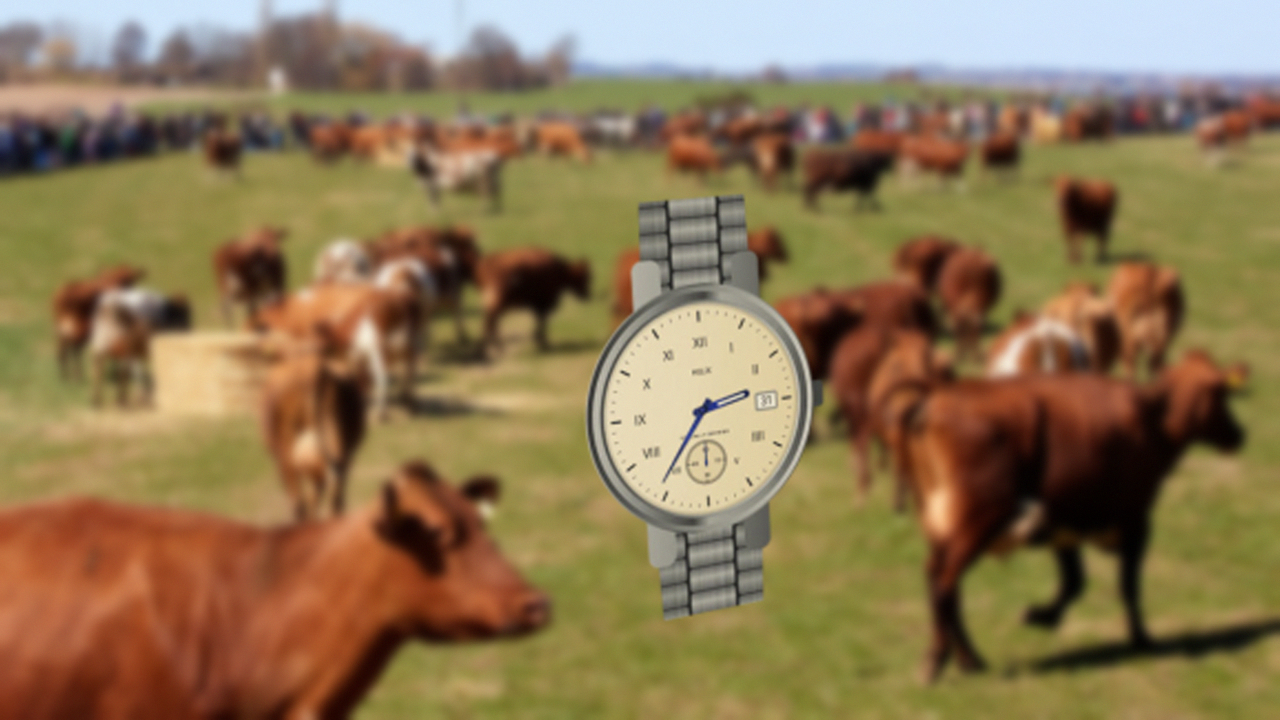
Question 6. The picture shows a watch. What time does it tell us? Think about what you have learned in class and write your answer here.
2:36
